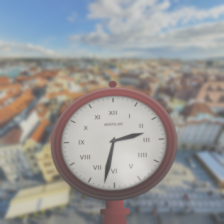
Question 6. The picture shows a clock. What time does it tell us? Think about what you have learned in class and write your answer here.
2:32
